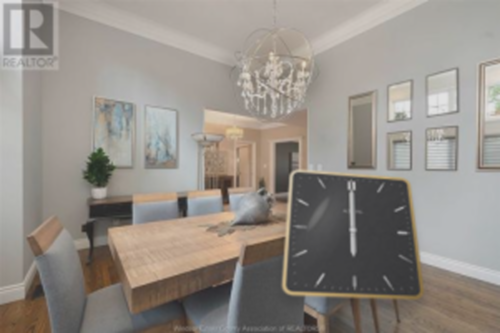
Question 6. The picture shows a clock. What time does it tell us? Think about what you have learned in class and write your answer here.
6:00
